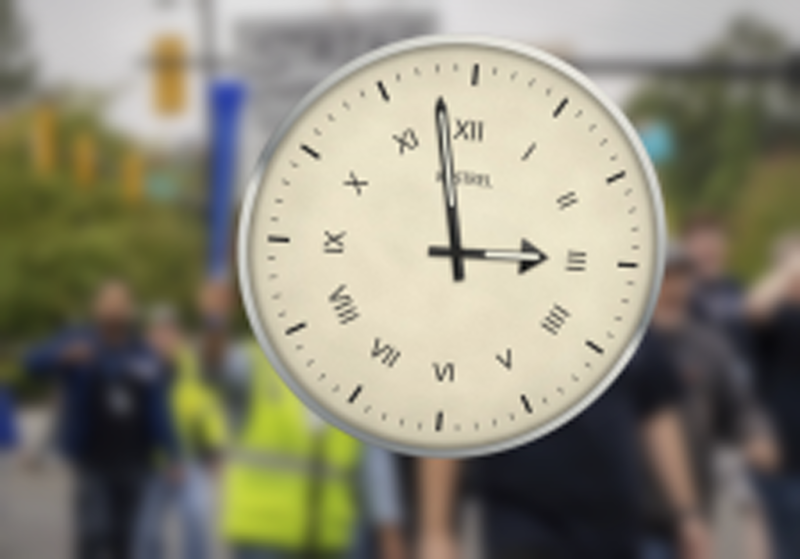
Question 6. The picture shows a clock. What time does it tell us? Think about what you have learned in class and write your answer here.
2:58
